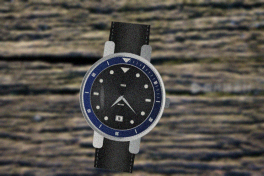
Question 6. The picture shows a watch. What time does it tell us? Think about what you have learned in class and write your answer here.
7:22
